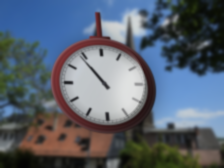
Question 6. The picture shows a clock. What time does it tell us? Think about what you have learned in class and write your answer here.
10:54
